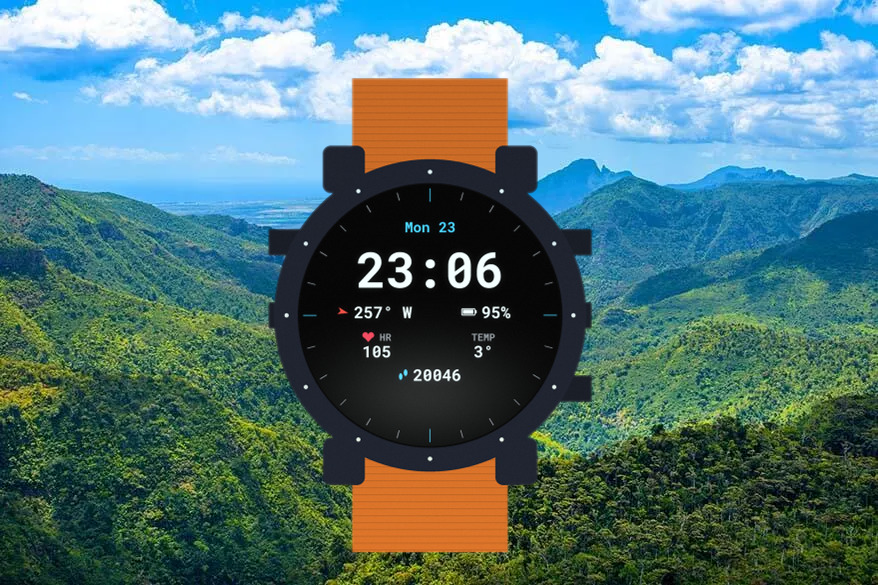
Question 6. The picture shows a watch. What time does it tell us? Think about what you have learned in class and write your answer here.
23:06
